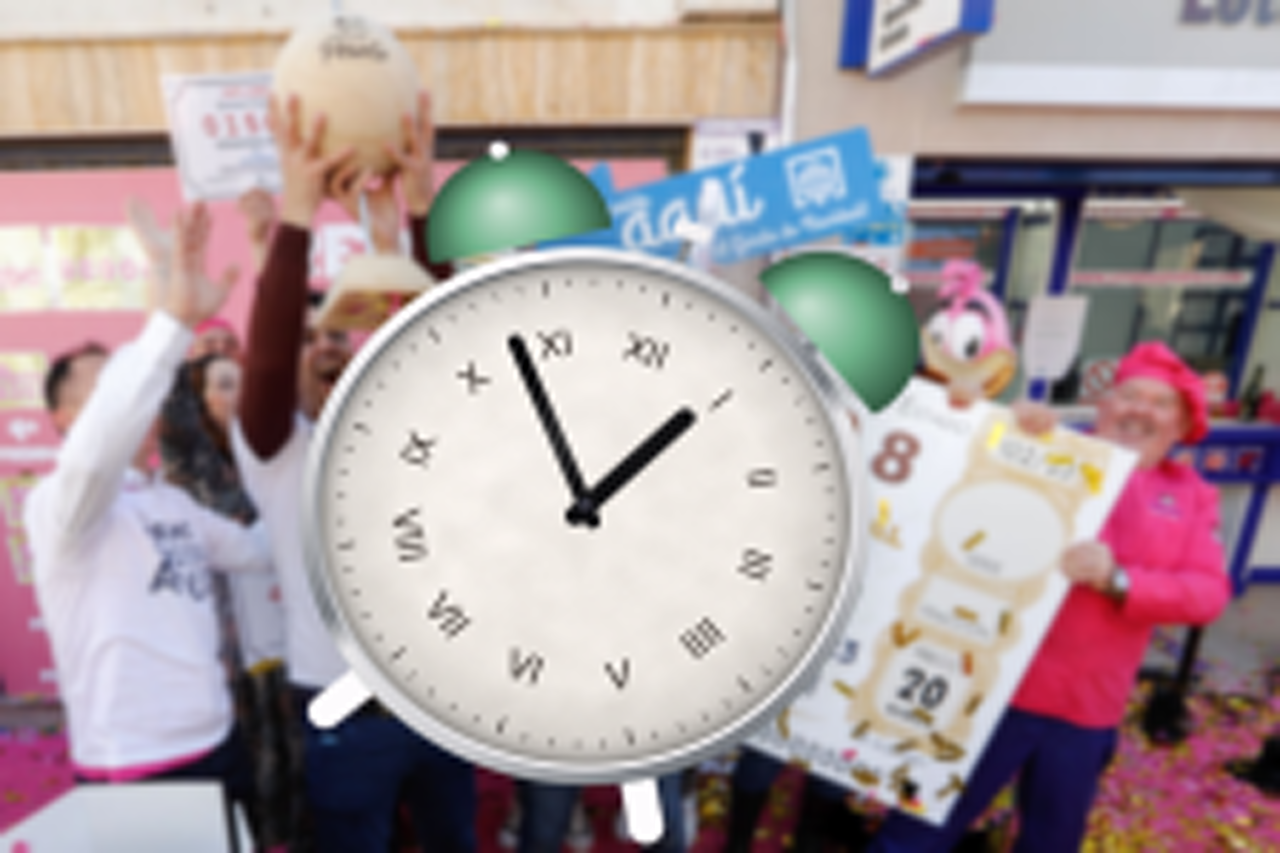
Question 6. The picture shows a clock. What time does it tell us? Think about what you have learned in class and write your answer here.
12:53
